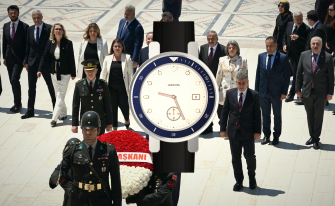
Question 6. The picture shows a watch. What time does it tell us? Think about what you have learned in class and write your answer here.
9:26
